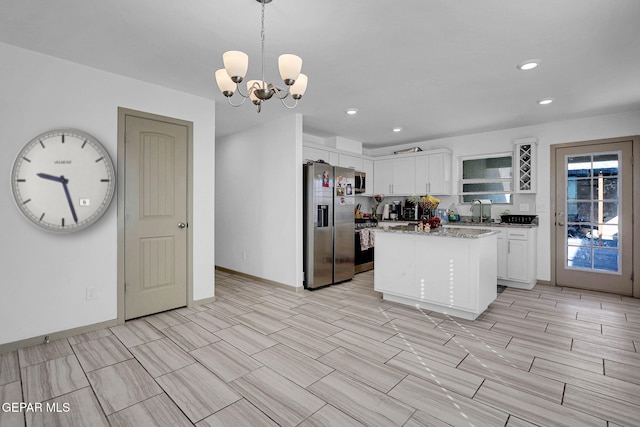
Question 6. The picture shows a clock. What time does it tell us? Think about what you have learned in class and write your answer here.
9:27
